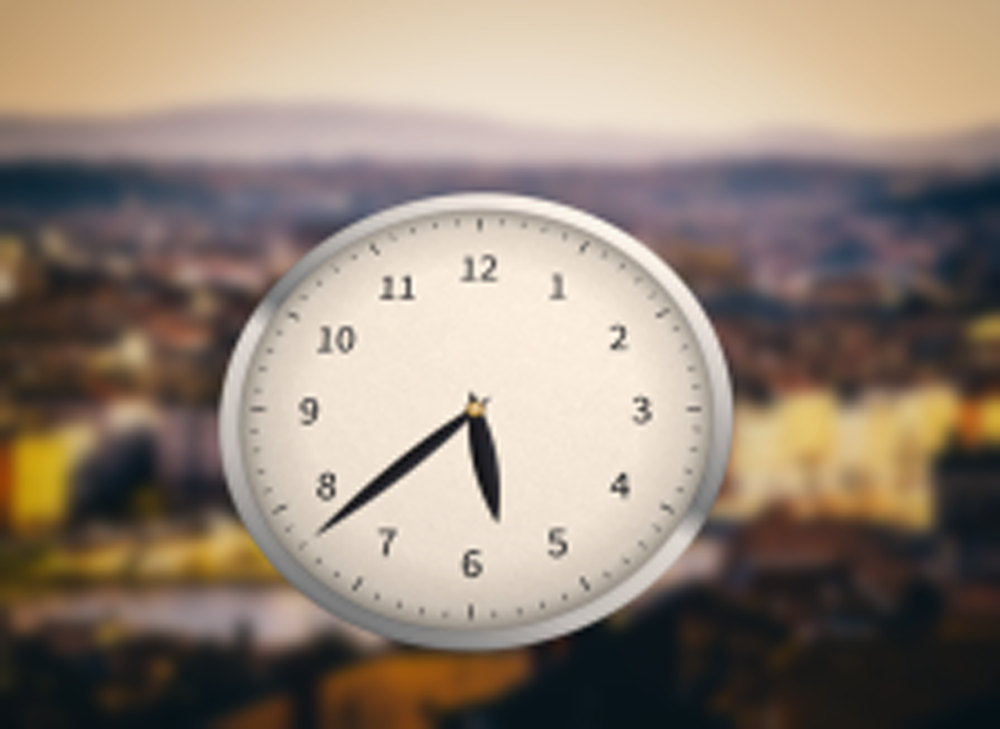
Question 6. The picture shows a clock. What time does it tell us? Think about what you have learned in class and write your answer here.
5:38
